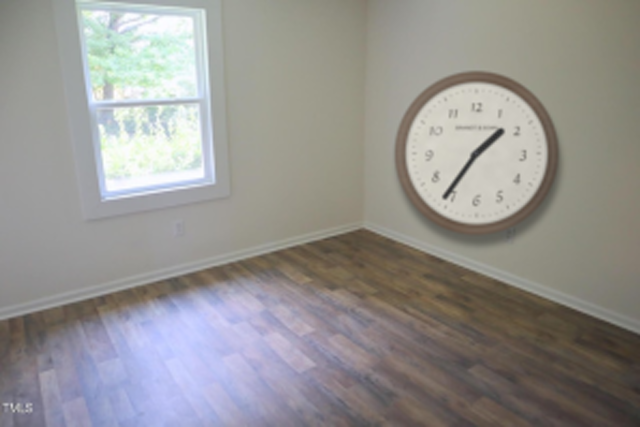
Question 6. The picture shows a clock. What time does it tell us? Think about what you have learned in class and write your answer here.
1:36
